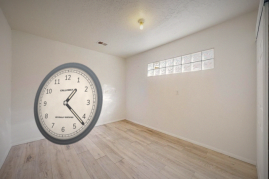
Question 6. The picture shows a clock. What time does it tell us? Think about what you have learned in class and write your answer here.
1:22
